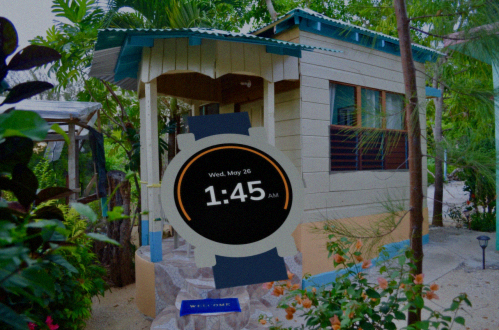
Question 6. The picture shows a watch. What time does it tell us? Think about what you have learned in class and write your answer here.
1:45
